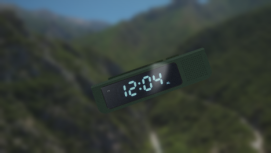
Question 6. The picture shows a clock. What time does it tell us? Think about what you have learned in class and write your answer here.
12:04
